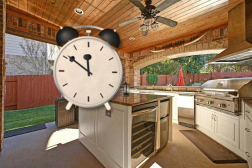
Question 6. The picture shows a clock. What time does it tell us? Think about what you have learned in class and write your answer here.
11:51
